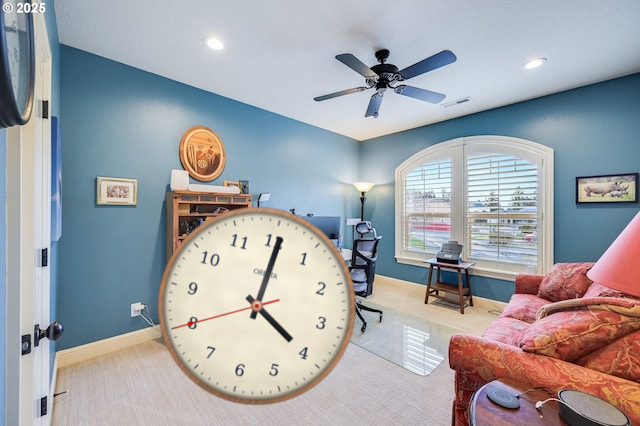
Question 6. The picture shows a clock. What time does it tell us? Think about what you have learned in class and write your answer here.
4:00:40
